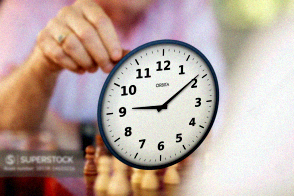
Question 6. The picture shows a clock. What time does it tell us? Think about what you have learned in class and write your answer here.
9:09
